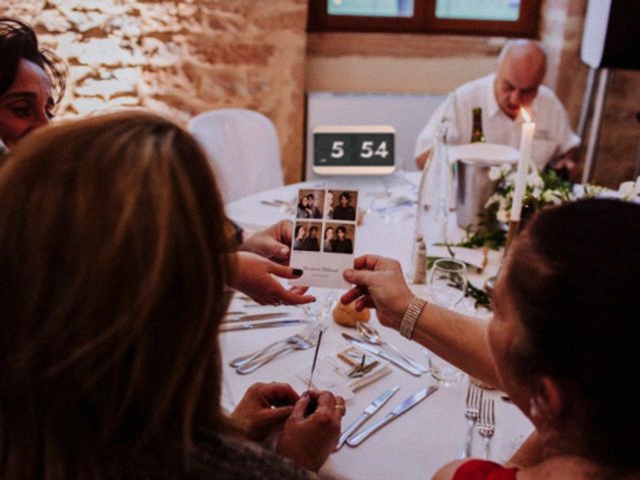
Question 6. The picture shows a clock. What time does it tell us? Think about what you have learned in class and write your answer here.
5:54
